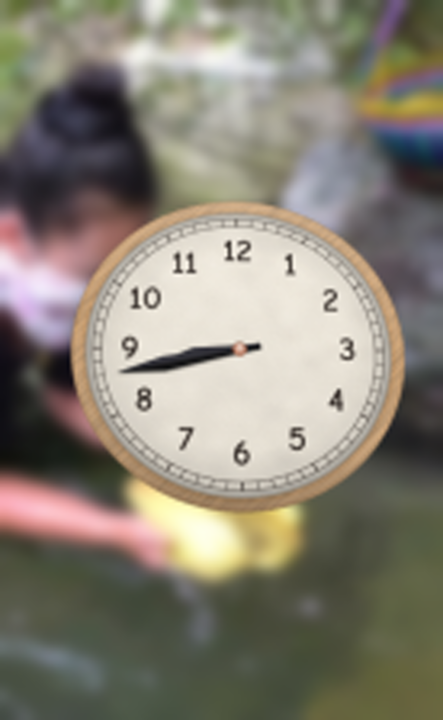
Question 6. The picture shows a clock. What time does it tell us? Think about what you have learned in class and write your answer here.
8:43
